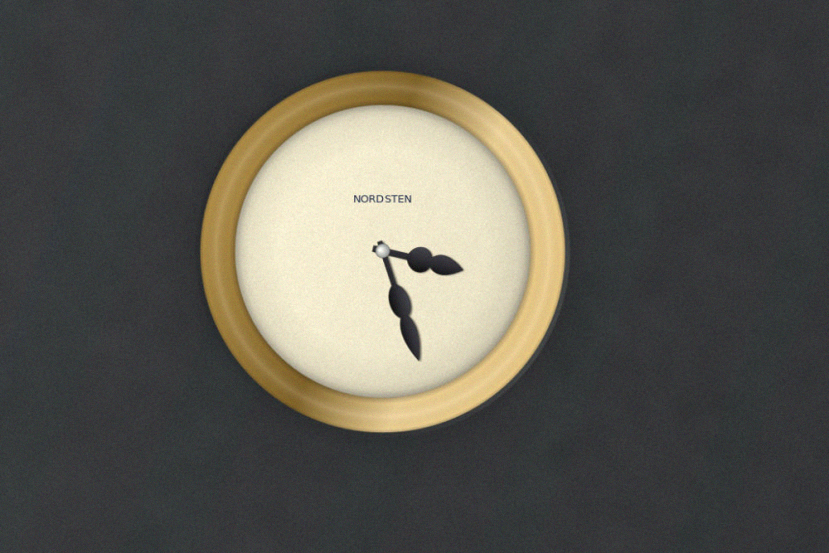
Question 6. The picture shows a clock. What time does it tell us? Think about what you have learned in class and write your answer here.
3:27
